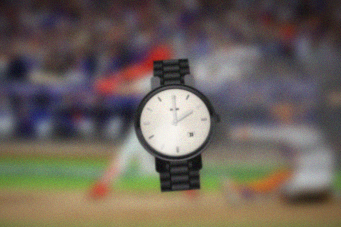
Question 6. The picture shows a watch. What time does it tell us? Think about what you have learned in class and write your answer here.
2:00
